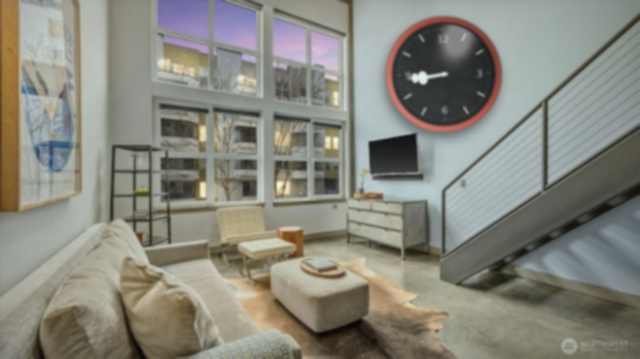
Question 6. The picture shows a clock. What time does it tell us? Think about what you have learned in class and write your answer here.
8:44
